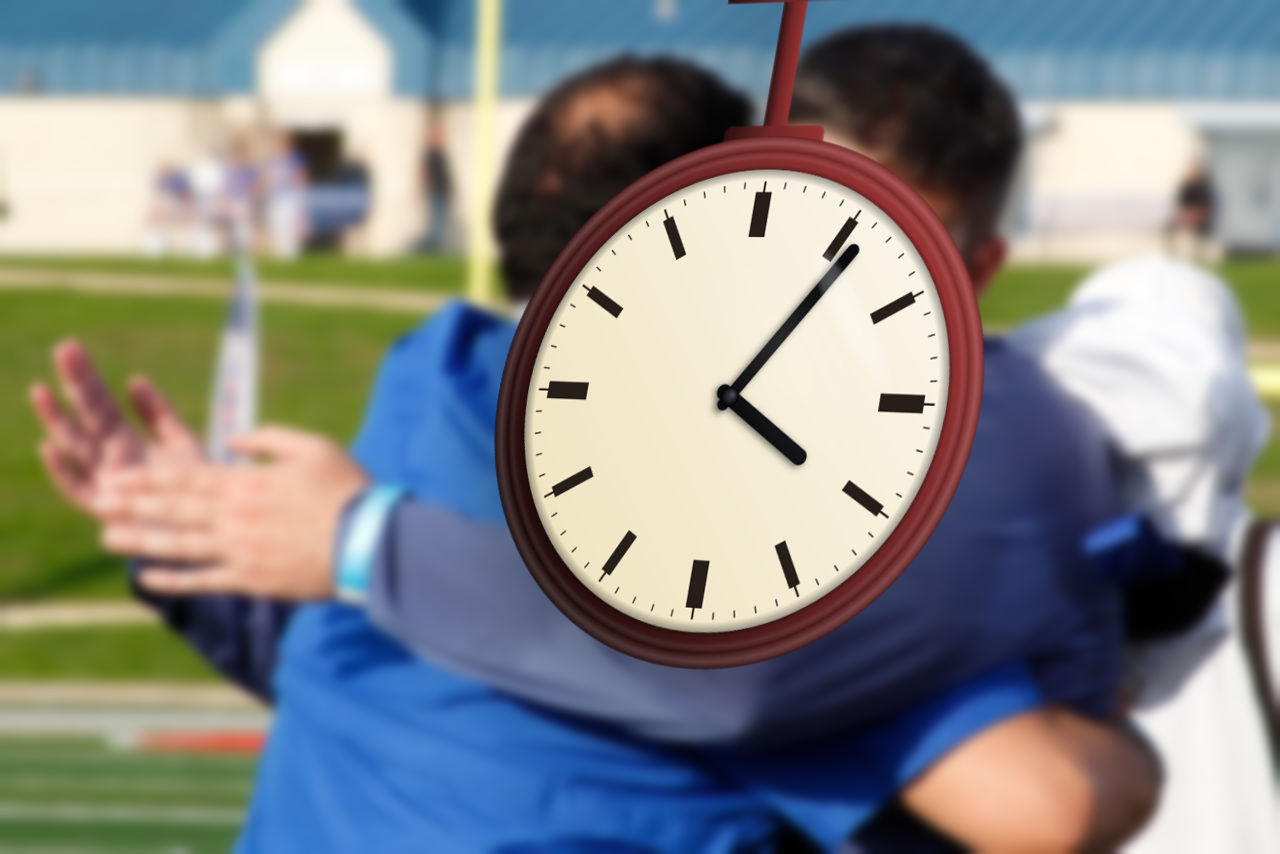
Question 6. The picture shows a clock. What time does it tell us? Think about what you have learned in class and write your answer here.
4:06
